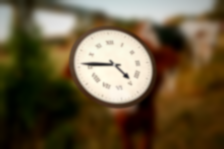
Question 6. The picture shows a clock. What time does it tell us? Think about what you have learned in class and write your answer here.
4:46
